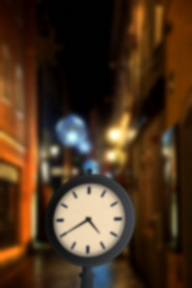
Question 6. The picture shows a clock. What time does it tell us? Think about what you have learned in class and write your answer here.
4:40
